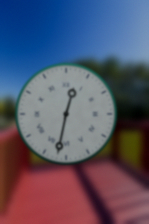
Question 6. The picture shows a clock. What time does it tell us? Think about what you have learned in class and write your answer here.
12:32
